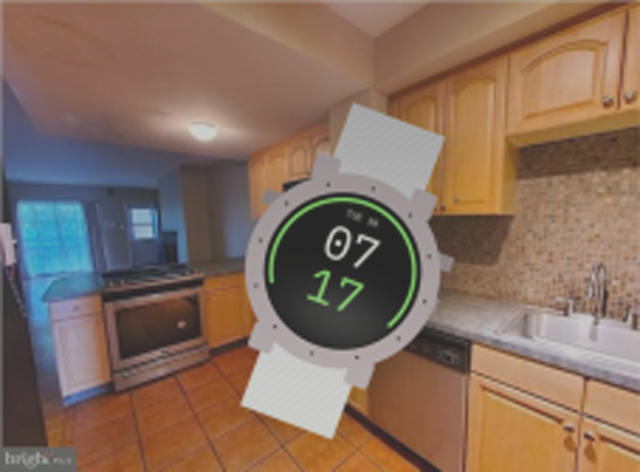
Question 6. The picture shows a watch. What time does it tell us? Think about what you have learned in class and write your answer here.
7:17
